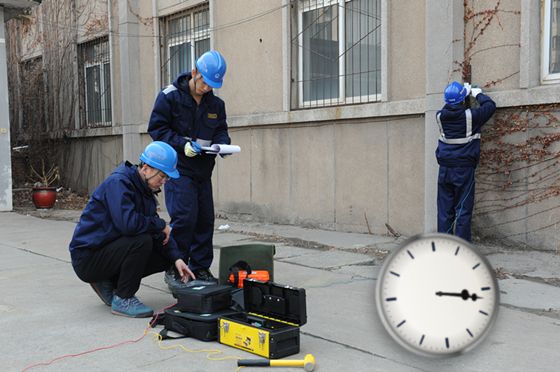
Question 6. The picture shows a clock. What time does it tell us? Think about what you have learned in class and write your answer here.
3:17
